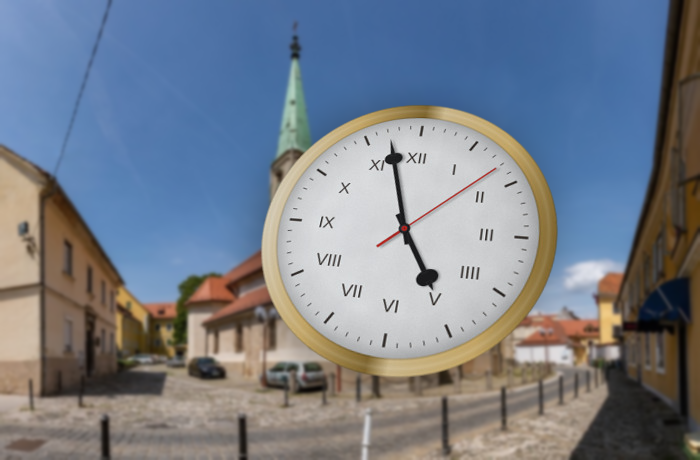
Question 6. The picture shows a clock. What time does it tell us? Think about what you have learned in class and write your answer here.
4:57:08
